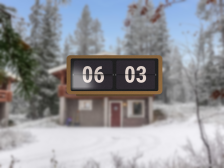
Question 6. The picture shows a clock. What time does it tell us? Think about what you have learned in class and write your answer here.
6:03
